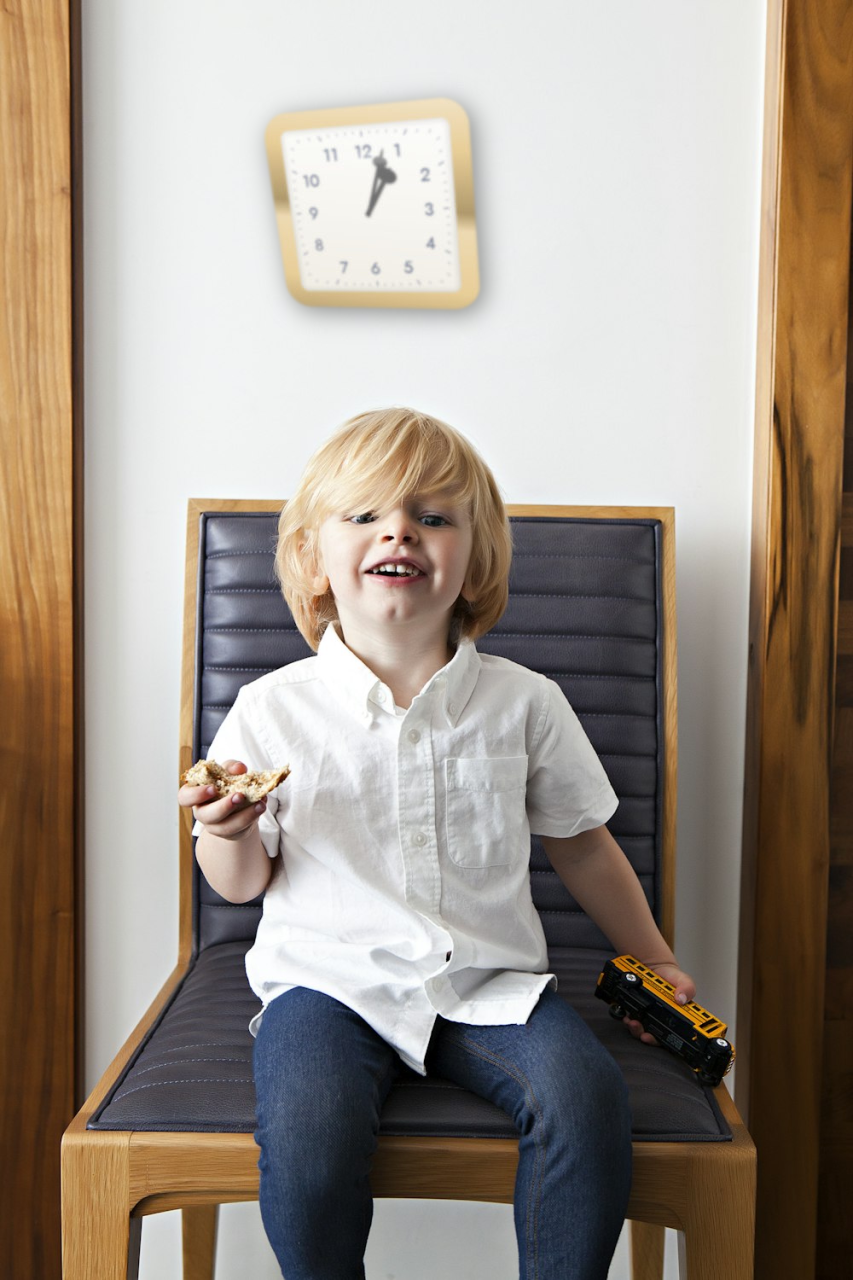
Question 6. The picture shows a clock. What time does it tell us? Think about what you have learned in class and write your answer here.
1:03
